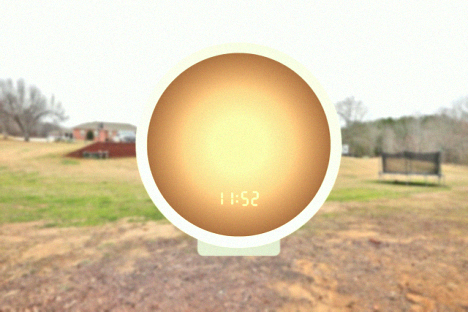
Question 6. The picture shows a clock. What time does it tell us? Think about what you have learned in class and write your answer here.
11:52
